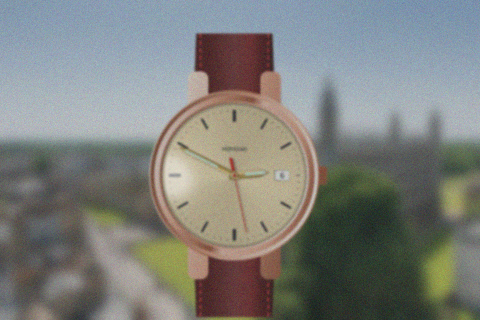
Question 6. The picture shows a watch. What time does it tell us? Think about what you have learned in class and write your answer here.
2:49:28
